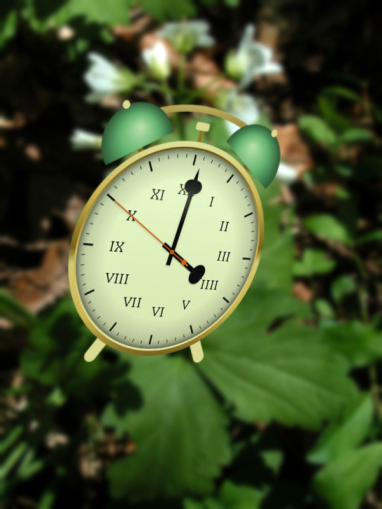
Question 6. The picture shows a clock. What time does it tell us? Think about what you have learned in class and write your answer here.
4:00:50
